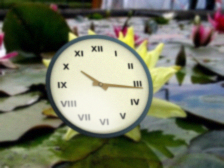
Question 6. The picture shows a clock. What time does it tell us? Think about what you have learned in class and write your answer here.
10:16
